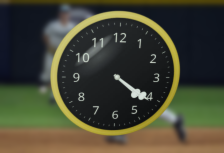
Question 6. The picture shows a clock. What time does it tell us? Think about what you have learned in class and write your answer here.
4:21
